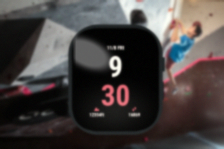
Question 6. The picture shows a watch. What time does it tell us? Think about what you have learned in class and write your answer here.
9:30
